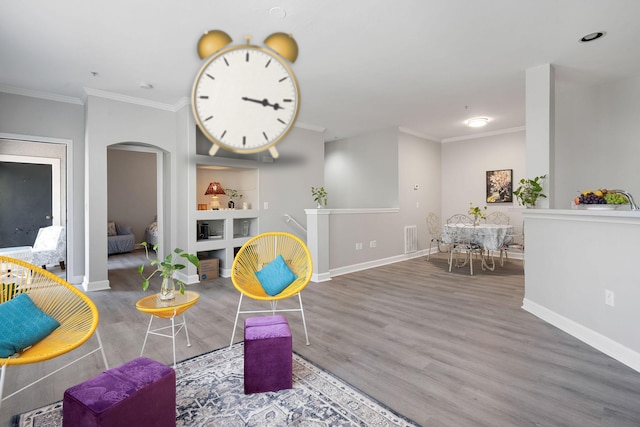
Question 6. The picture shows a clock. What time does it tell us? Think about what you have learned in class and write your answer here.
3:17
